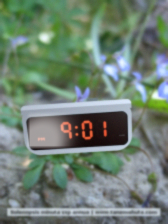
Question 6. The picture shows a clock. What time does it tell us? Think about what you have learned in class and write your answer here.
9:01
